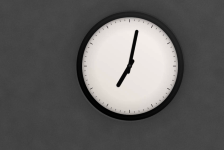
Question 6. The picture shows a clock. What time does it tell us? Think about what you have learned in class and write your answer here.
7:02
